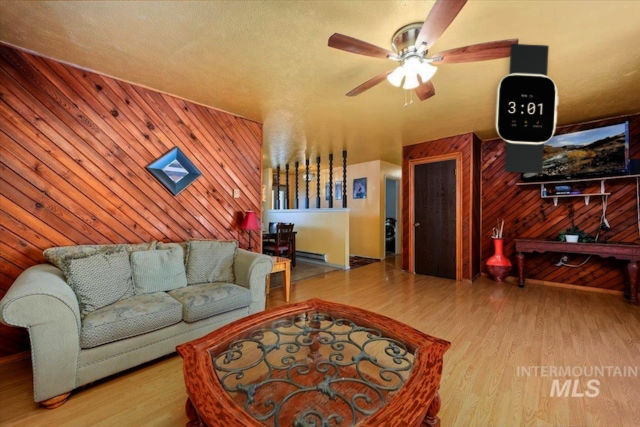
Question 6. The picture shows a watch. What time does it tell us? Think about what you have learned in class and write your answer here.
3:01
